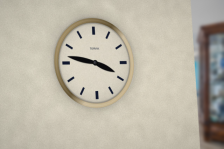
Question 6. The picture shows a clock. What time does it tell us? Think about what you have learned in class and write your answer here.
3:47
